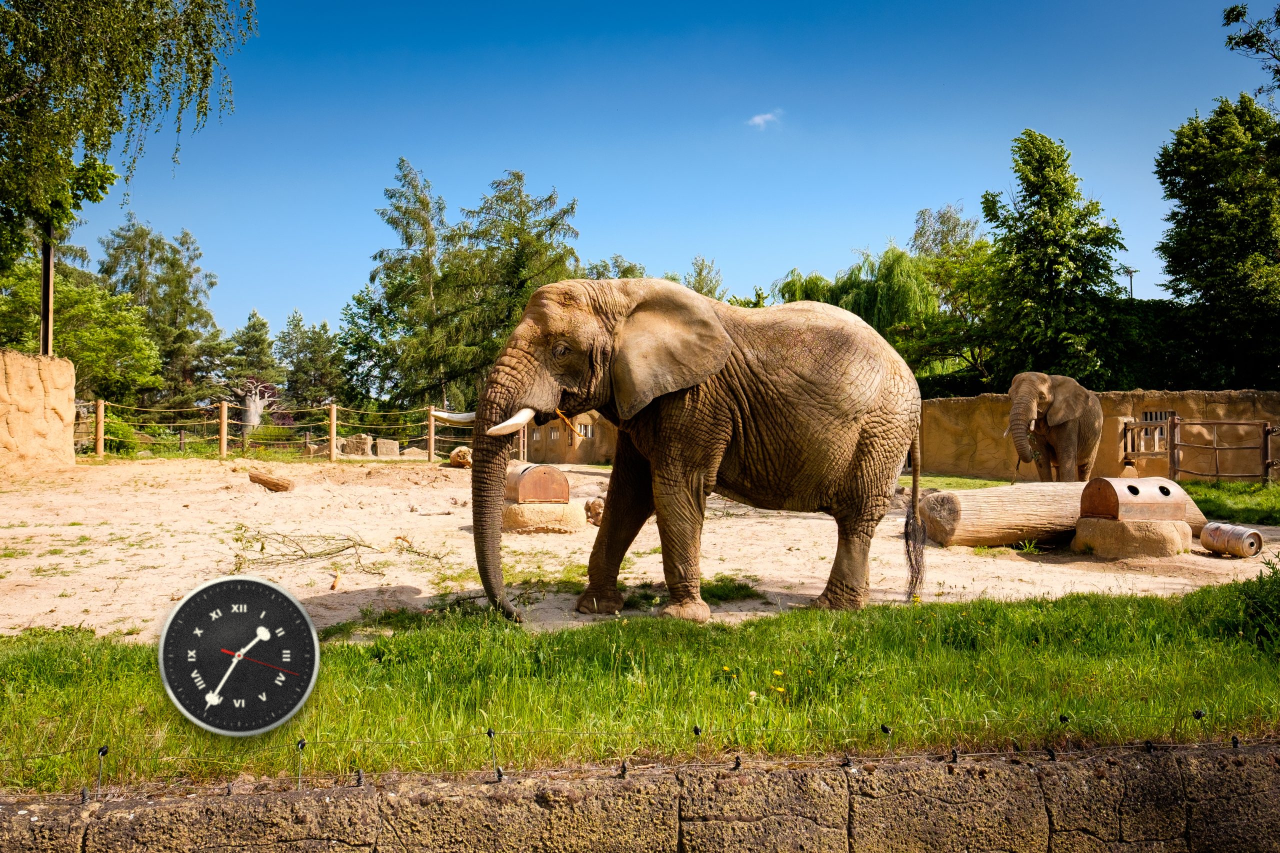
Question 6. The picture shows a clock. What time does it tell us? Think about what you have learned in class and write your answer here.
1:35:18
